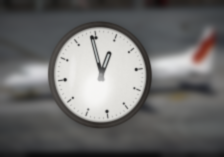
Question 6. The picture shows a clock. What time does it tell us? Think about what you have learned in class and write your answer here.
12:59
